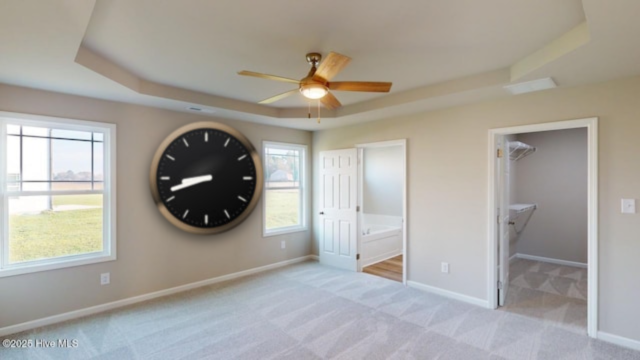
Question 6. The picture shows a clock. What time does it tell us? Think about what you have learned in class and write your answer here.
8:42
